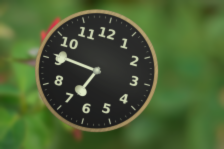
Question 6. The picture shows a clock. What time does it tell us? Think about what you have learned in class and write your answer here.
6:46
